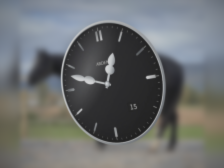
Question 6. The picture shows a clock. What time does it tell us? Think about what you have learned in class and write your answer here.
12:48
